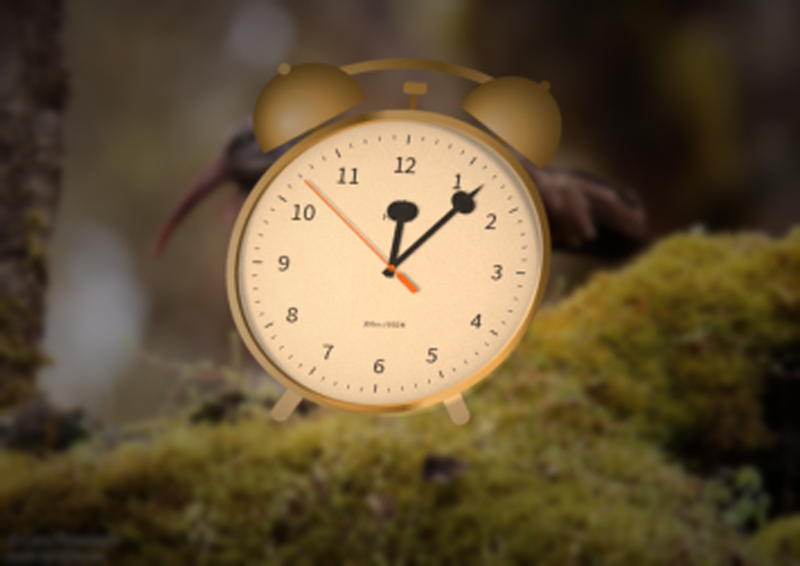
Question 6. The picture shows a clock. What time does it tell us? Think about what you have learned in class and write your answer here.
12:06:52
